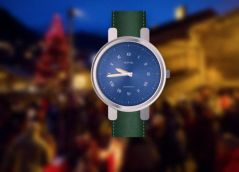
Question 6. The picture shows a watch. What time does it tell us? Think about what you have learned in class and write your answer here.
9:44
